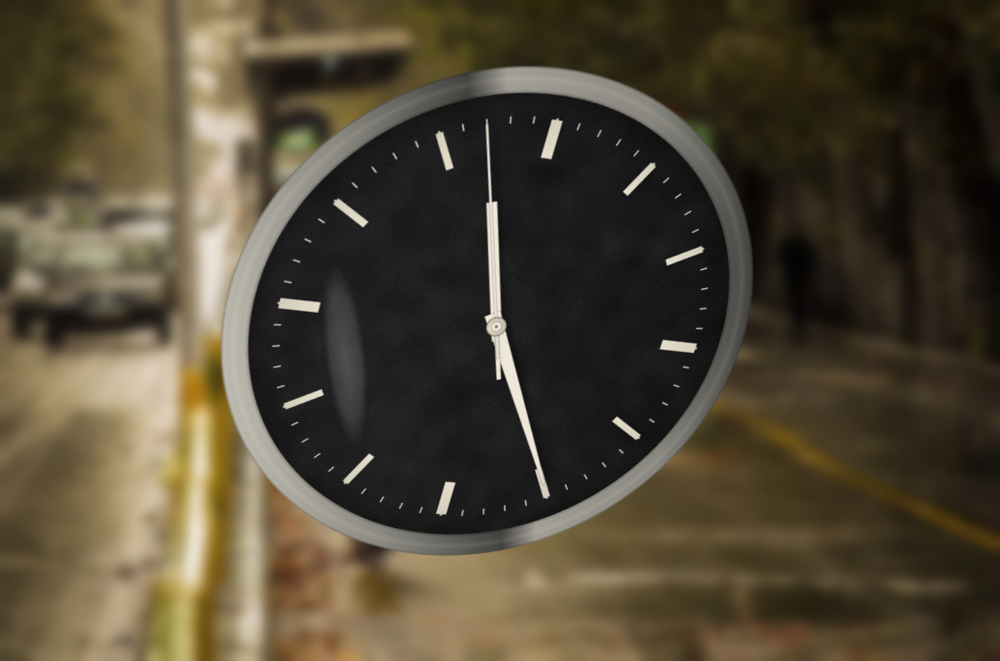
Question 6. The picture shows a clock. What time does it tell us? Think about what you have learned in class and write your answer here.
11:24:57
